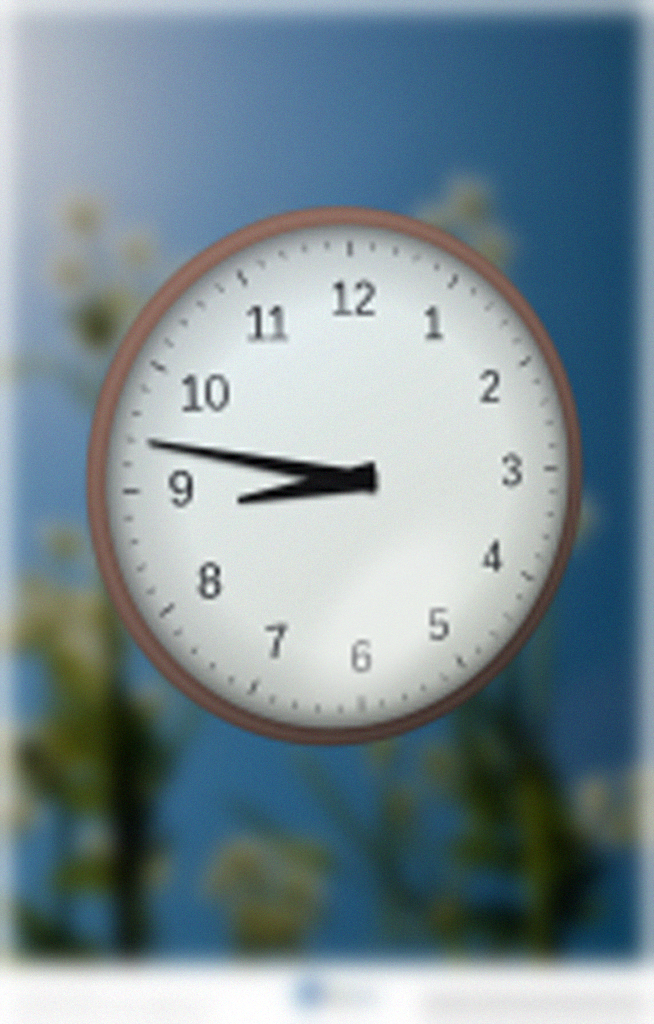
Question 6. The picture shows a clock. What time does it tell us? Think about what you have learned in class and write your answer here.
8:47
